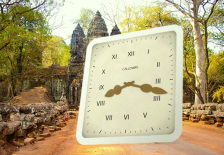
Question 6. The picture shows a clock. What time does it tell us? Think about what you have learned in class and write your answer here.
8:18
